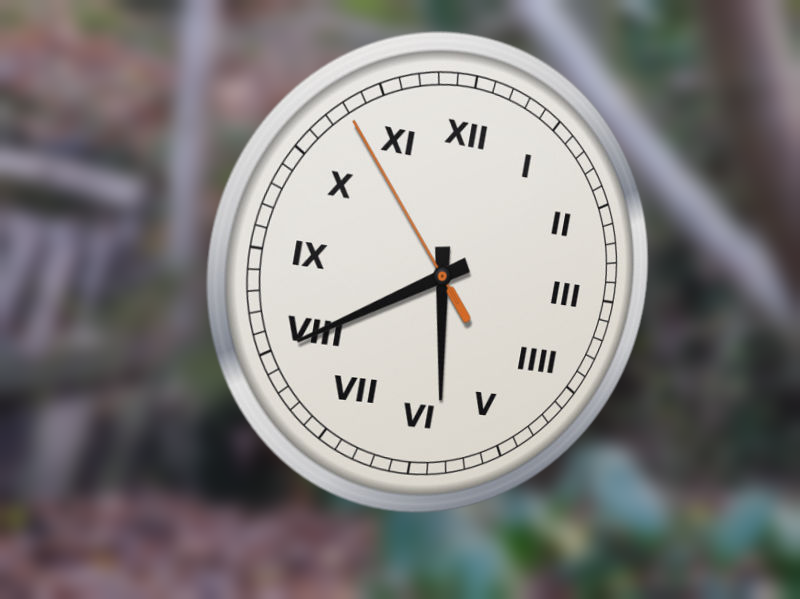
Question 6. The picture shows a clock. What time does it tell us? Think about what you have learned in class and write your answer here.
5:39:53
